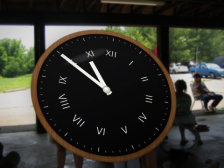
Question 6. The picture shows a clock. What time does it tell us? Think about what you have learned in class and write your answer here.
10:50
